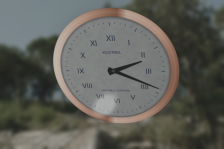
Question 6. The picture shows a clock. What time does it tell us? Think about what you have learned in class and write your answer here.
2:19
